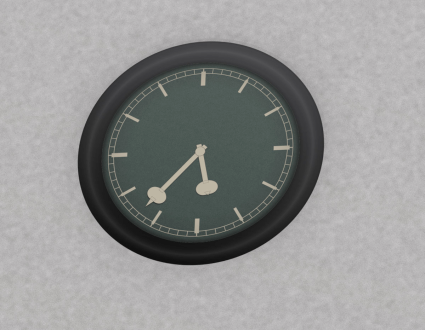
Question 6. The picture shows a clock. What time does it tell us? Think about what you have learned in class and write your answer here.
5:37
